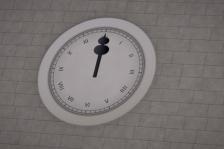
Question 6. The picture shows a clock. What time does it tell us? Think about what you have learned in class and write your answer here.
12:00
